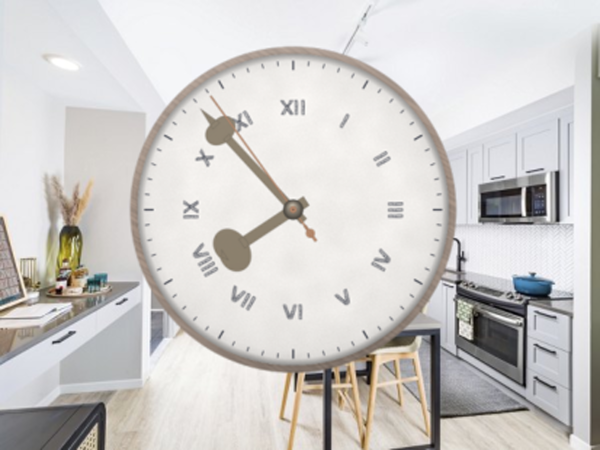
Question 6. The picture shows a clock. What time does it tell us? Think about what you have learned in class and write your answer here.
7:52:54
